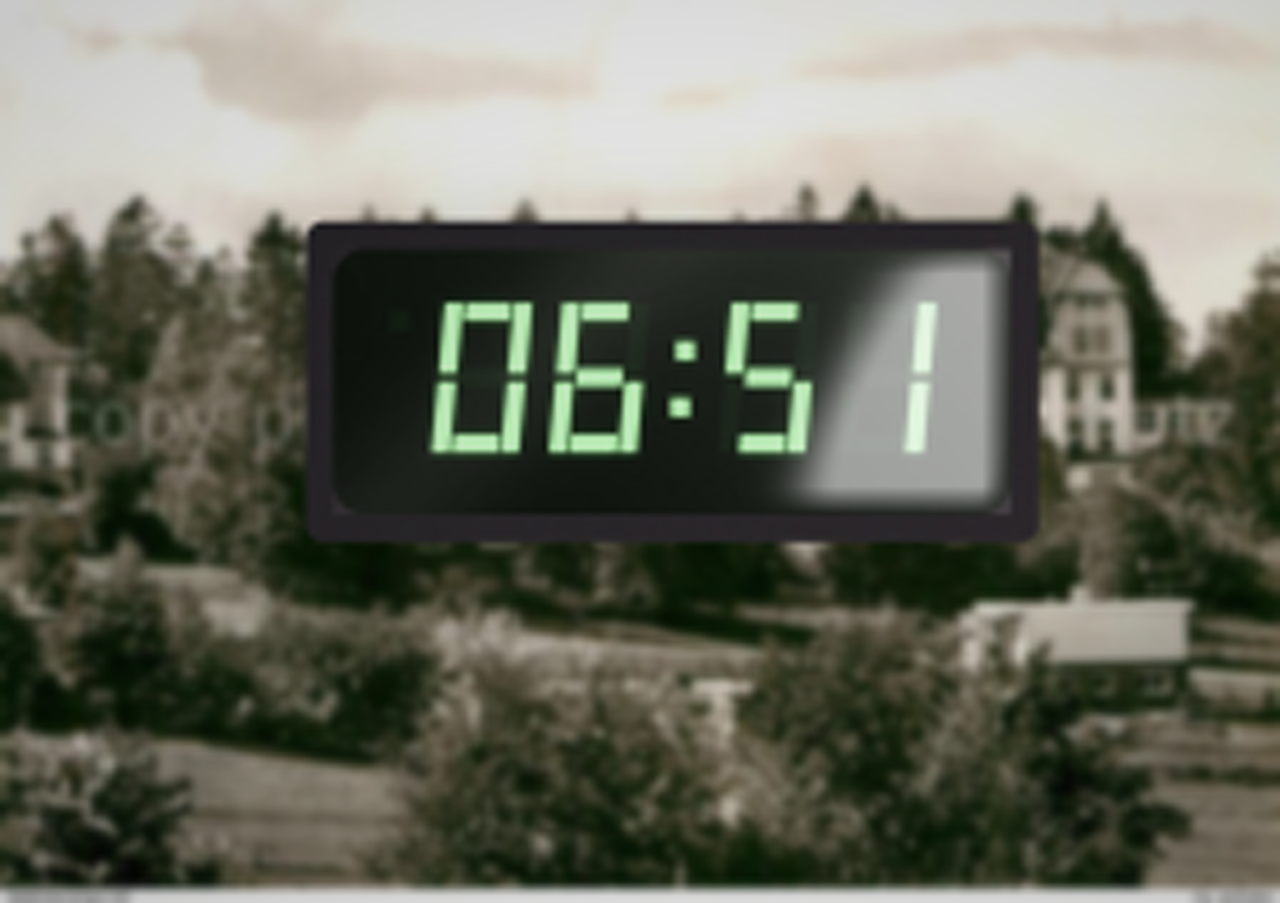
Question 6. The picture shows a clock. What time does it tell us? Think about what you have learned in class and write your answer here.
6:51
